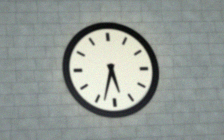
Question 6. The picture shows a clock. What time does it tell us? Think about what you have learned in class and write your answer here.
5:33
